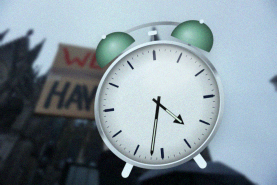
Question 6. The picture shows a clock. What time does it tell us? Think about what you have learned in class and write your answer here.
4:32
